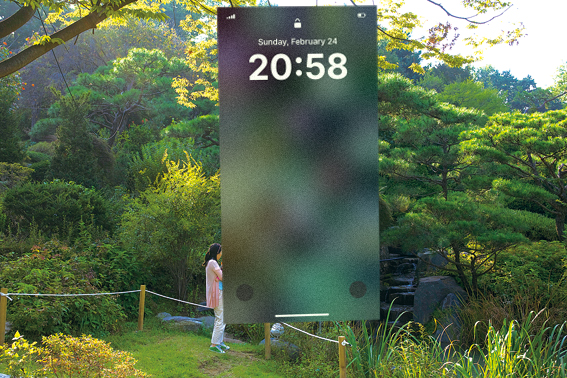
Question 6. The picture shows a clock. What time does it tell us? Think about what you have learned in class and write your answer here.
20:58
